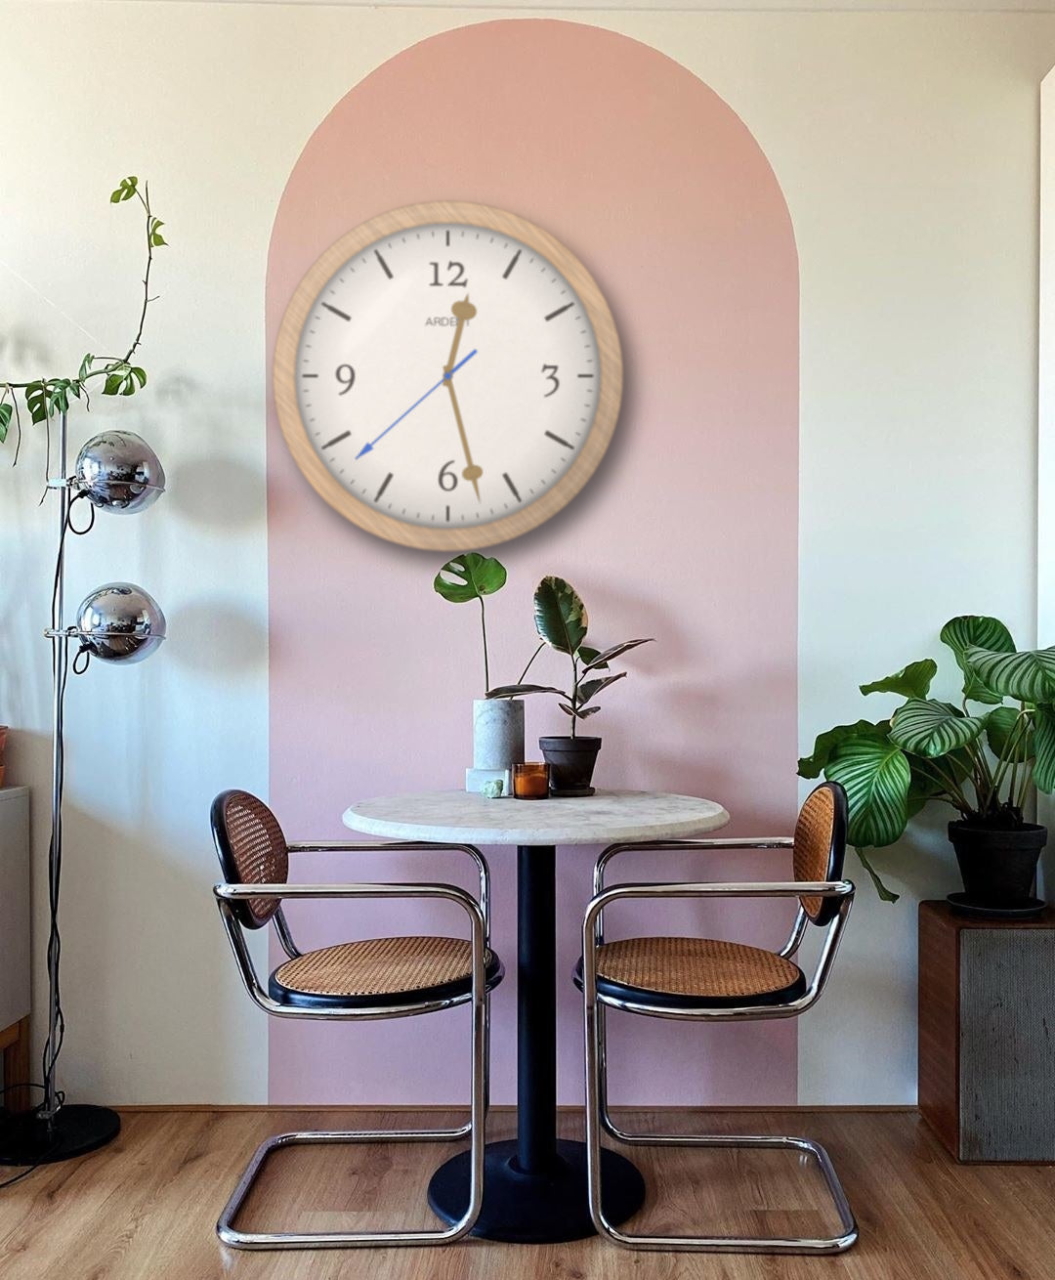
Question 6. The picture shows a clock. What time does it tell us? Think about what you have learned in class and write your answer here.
12:27:38
